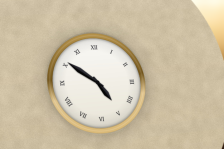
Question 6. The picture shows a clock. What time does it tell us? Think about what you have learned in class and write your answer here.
4:51
